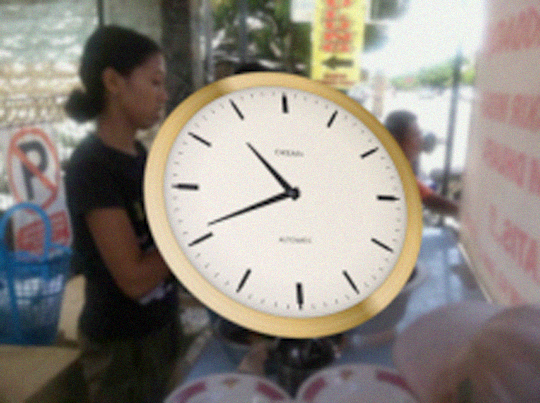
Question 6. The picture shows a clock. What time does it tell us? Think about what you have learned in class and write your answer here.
10:41
